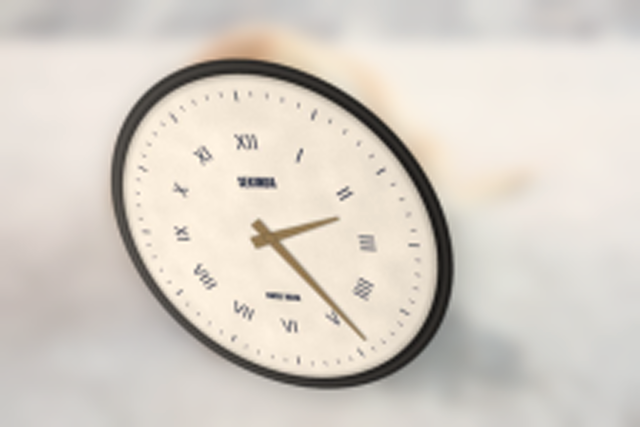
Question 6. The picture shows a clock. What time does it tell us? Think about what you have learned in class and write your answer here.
2:24
